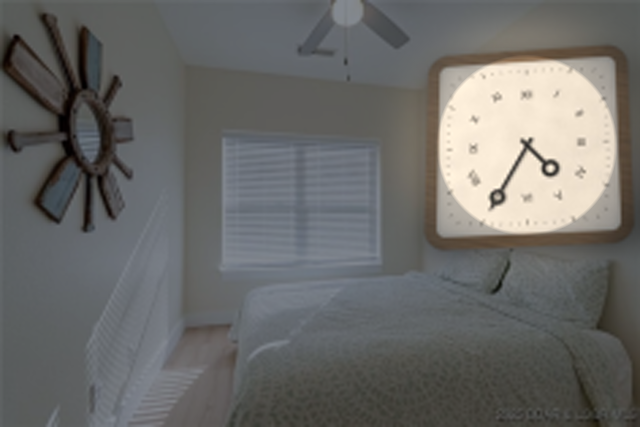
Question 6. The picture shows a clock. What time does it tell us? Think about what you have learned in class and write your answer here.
4:35
